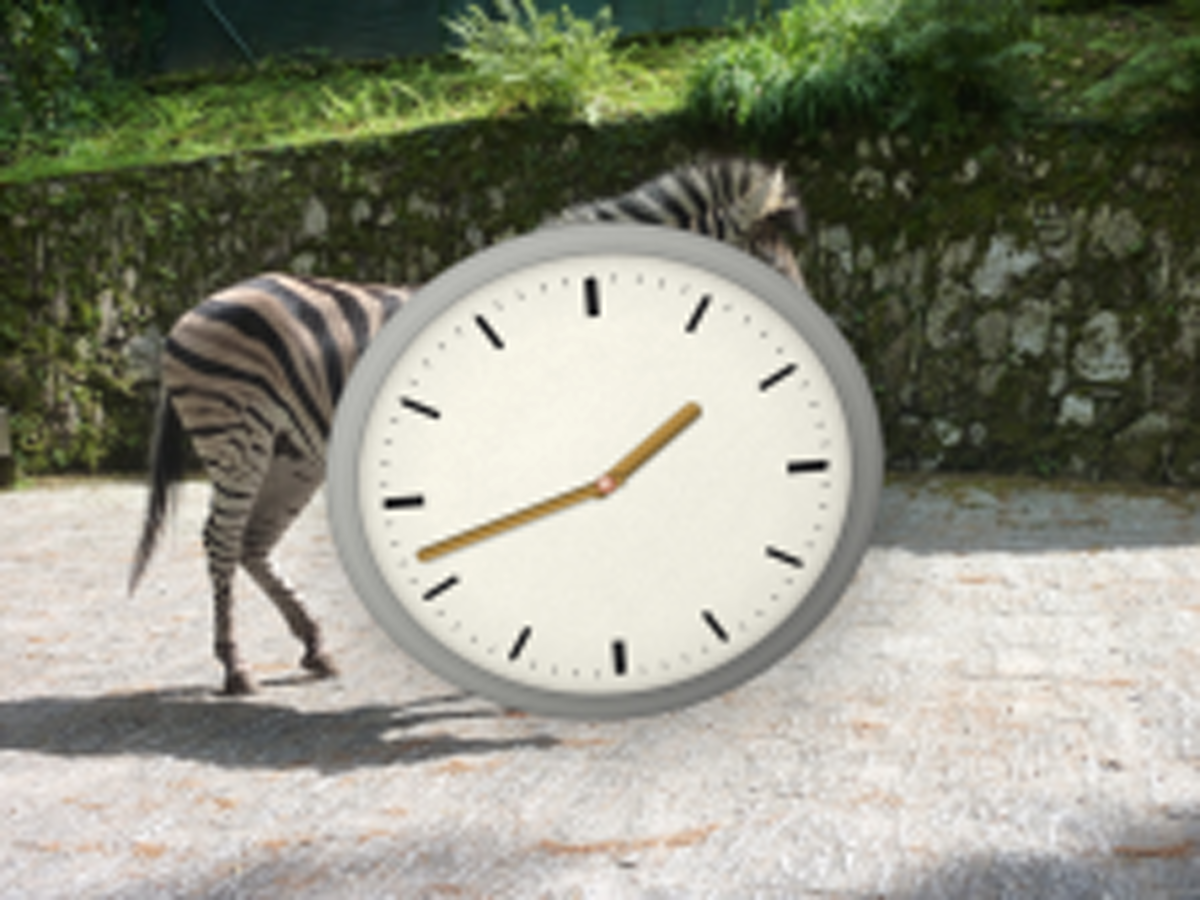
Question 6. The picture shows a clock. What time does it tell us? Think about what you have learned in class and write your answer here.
1:42
